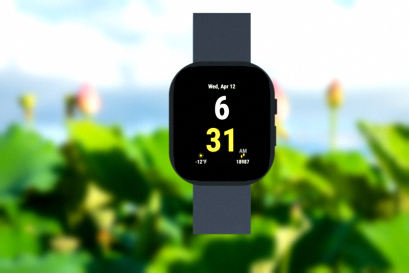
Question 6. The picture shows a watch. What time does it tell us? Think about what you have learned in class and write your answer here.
6:31
